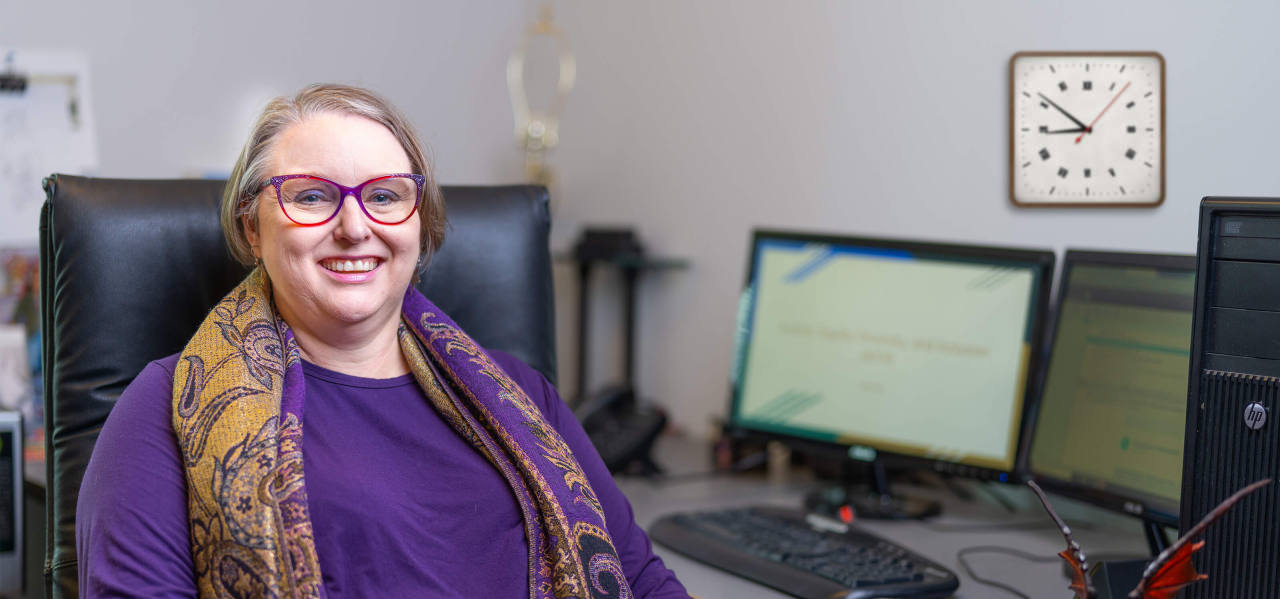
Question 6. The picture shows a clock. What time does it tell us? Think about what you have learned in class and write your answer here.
8:51:07
